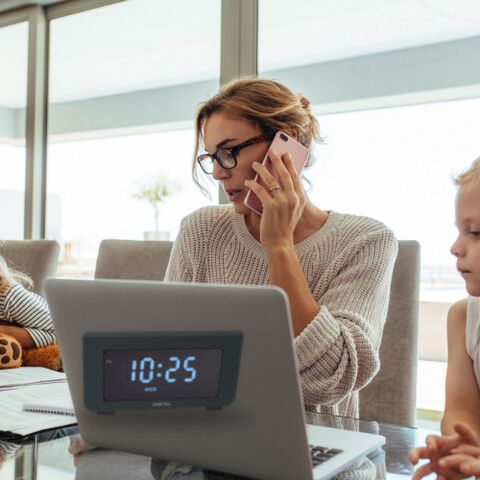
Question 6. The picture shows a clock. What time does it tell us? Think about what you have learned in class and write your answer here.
10:25
